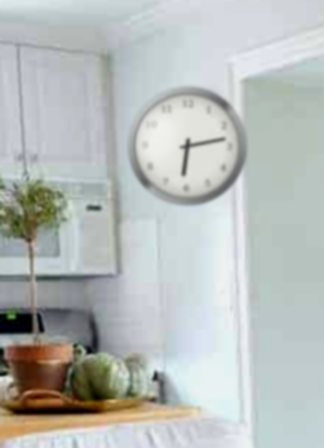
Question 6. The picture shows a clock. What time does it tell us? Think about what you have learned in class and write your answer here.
6:13
